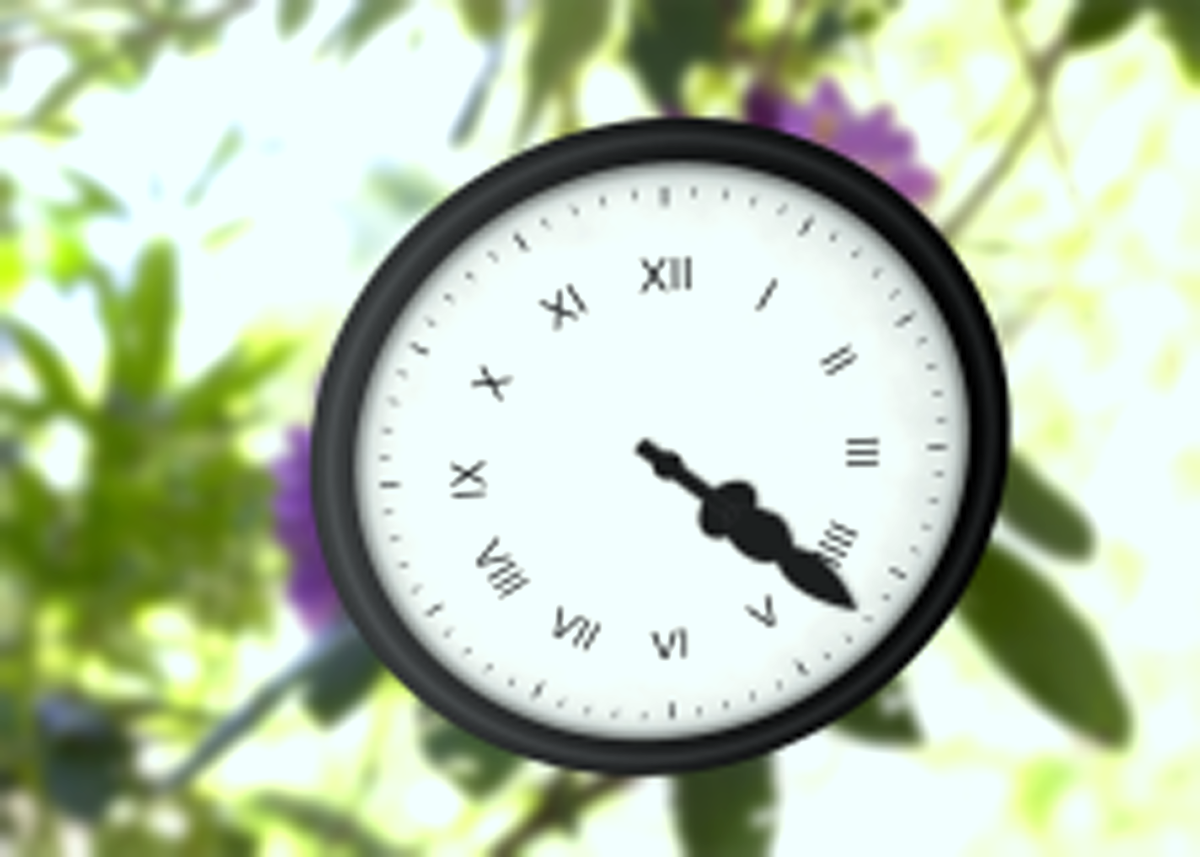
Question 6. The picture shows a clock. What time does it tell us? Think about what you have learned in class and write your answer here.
4:22
